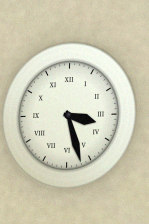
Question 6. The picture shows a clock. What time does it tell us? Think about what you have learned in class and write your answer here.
3:27
